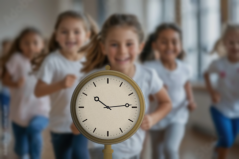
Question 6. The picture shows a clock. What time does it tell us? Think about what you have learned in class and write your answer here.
10:14
